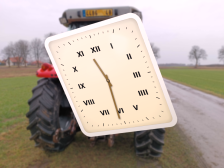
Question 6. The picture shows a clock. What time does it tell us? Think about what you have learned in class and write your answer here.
11:31
